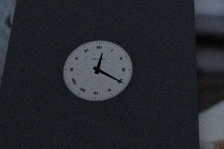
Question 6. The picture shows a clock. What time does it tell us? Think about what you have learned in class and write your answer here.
12:20
